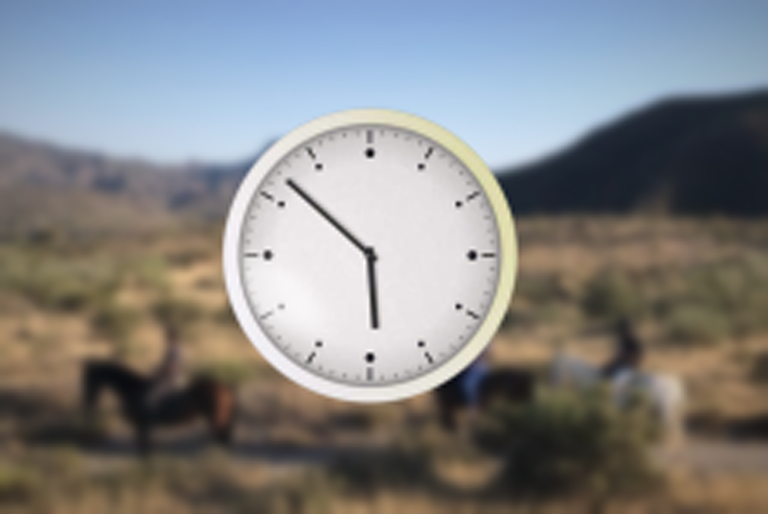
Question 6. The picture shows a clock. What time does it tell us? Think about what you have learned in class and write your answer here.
5:52
